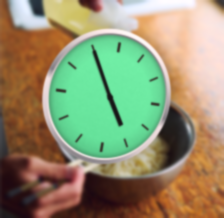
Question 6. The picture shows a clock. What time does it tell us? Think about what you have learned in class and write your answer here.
4:55
